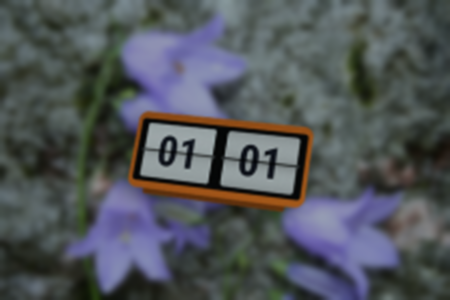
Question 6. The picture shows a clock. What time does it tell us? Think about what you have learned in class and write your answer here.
1:01
